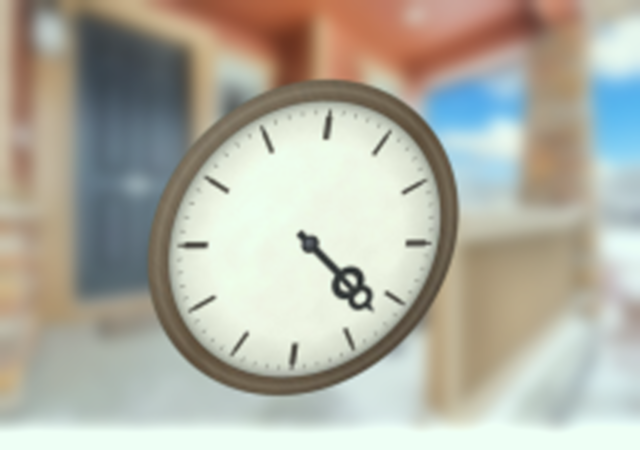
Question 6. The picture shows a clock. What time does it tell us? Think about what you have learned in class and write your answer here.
4:22
